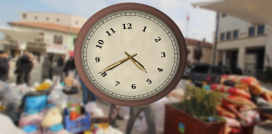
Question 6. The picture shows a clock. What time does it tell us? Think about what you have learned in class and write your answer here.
4:41
